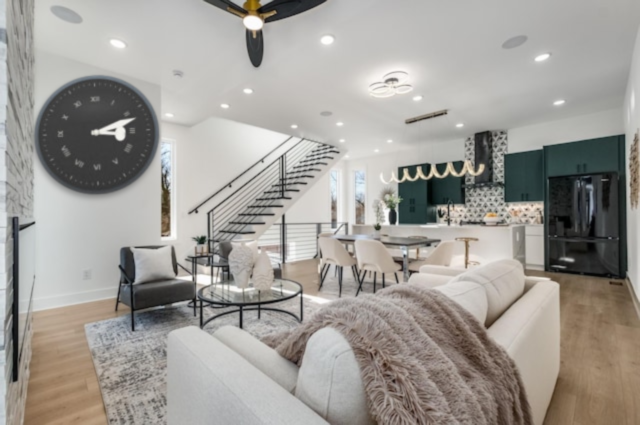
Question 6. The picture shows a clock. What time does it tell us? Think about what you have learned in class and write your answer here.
3:12
